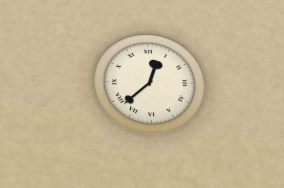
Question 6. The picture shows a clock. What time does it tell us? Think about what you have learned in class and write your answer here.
12:38
